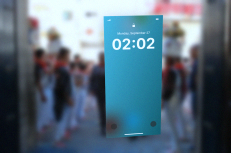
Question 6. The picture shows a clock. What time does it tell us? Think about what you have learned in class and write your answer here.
2:02
